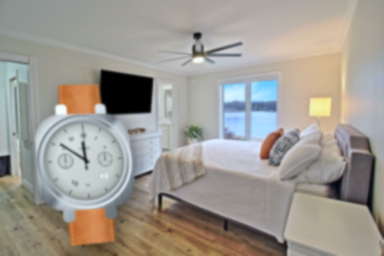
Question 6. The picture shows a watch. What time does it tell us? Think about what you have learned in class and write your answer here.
11:51
